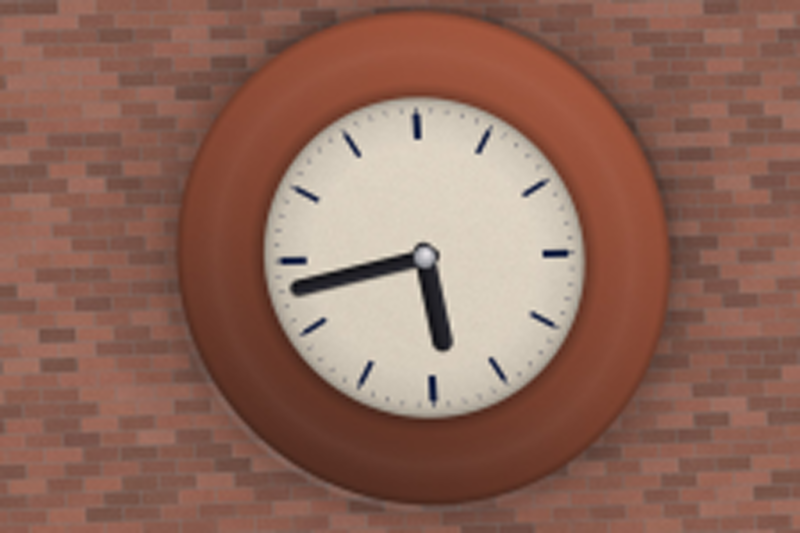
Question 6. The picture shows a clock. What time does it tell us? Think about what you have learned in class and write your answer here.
5:43
